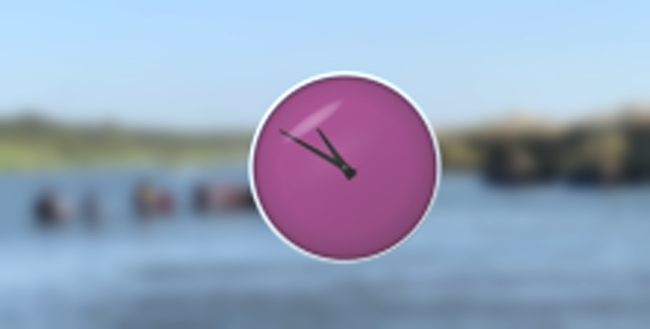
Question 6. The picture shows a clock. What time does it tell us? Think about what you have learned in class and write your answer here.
10:50
